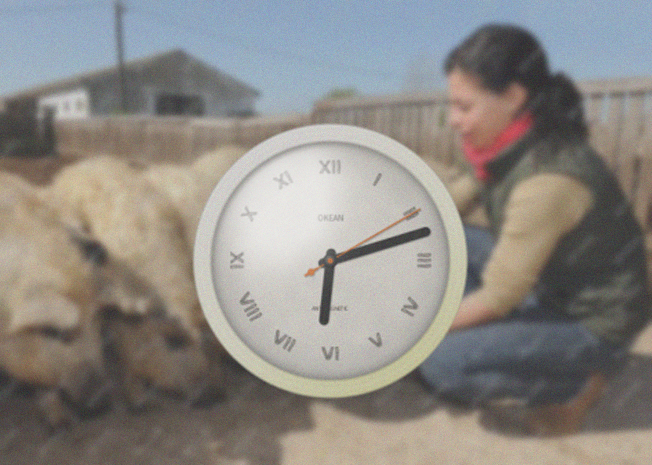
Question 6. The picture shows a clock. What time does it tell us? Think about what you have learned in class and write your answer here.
6:12:10
